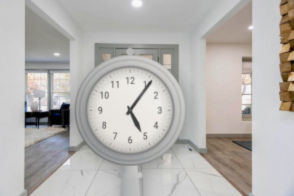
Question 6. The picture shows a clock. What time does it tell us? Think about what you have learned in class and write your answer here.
5:06
